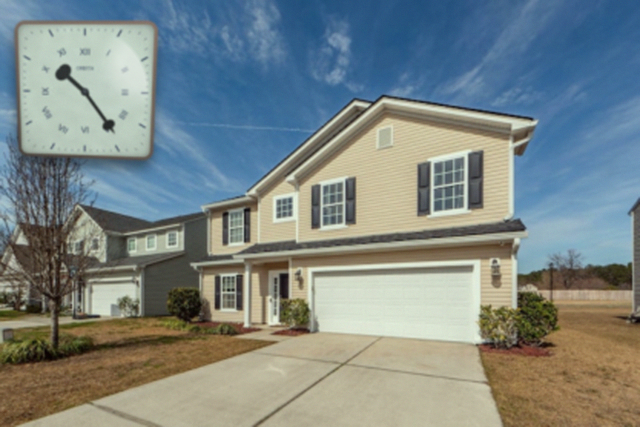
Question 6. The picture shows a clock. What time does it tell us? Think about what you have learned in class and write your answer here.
10:24
